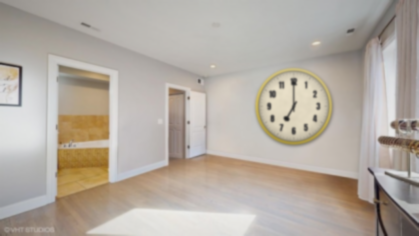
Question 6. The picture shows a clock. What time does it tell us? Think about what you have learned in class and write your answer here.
7:00
